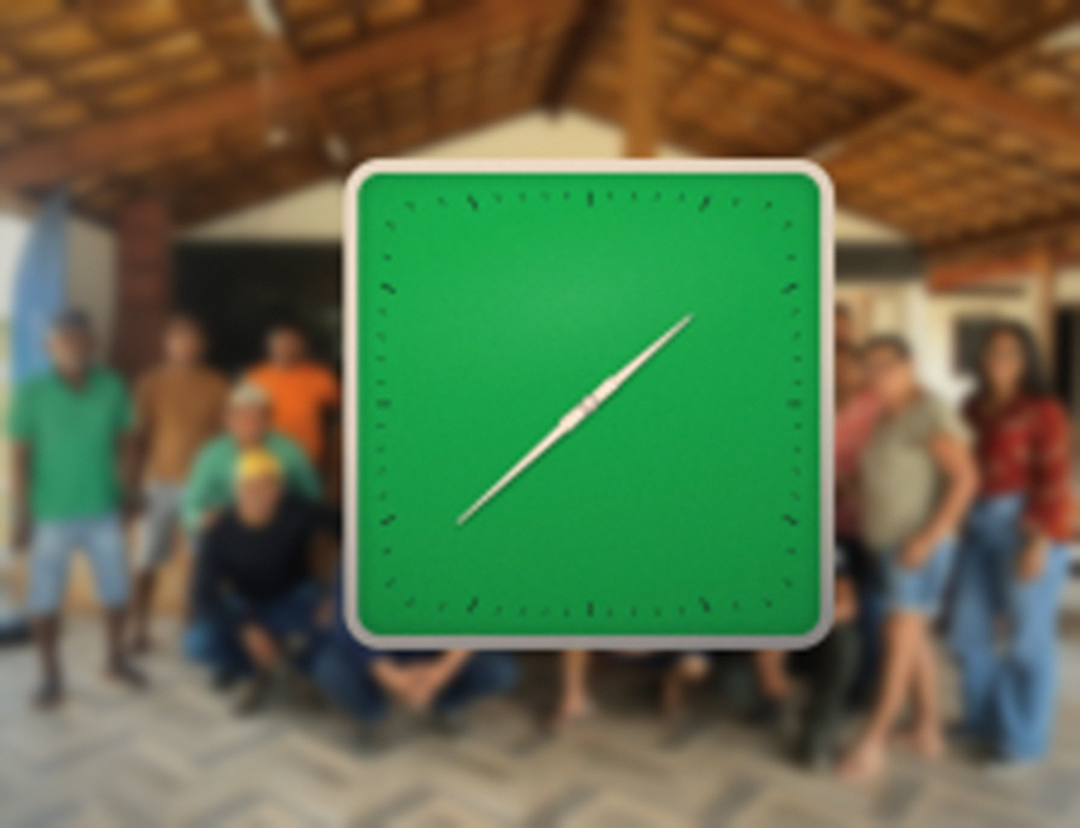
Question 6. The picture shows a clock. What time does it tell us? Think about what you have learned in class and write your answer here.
1:38
